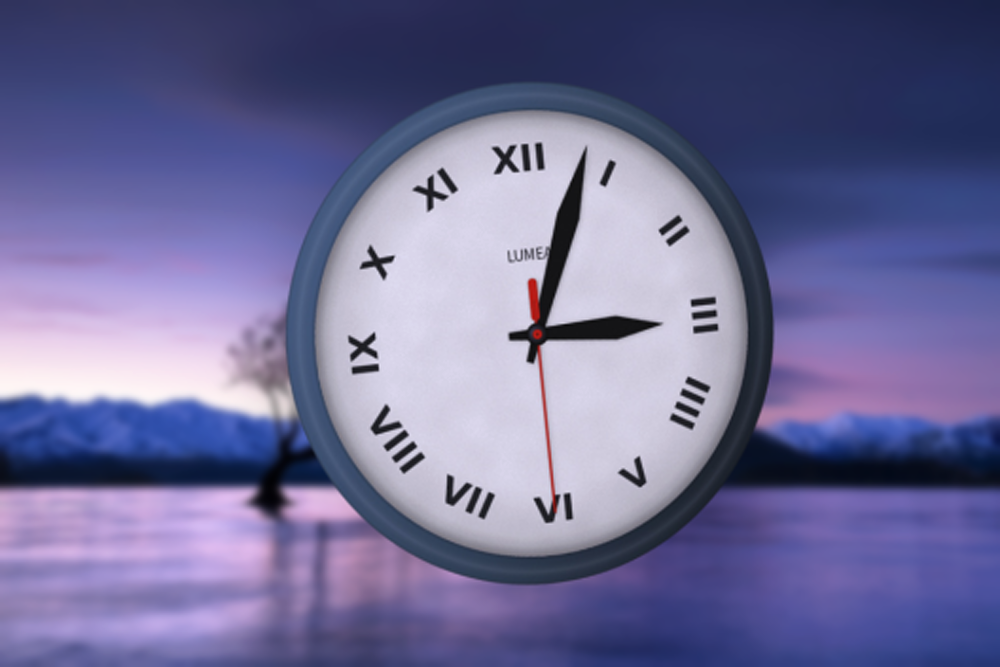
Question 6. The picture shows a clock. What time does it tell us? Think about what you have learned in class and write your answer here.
3:03:30
